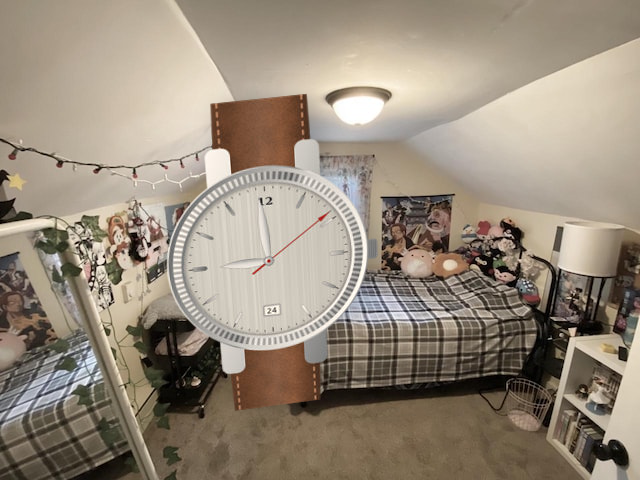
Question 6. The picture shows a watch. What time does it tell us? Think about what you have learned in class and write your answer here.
8:59:09
